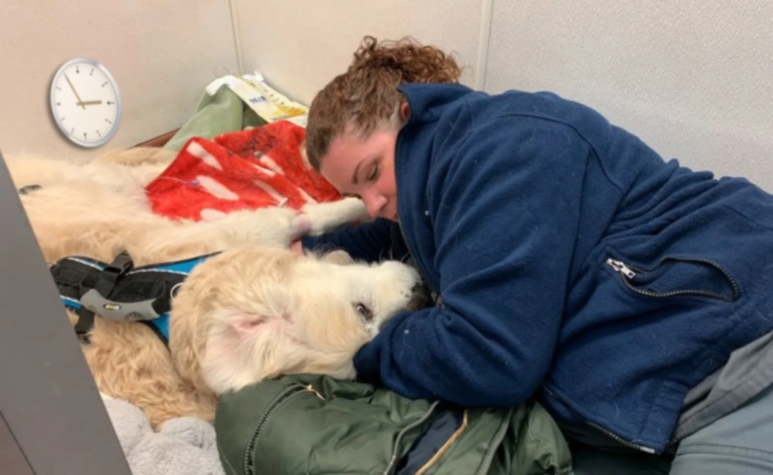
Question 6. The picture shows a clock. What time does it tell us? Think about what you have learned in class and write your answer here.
2:55
